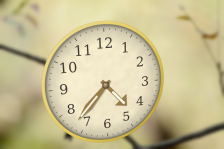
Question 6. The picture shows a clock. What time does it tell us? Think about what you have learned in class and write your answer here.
4:37
